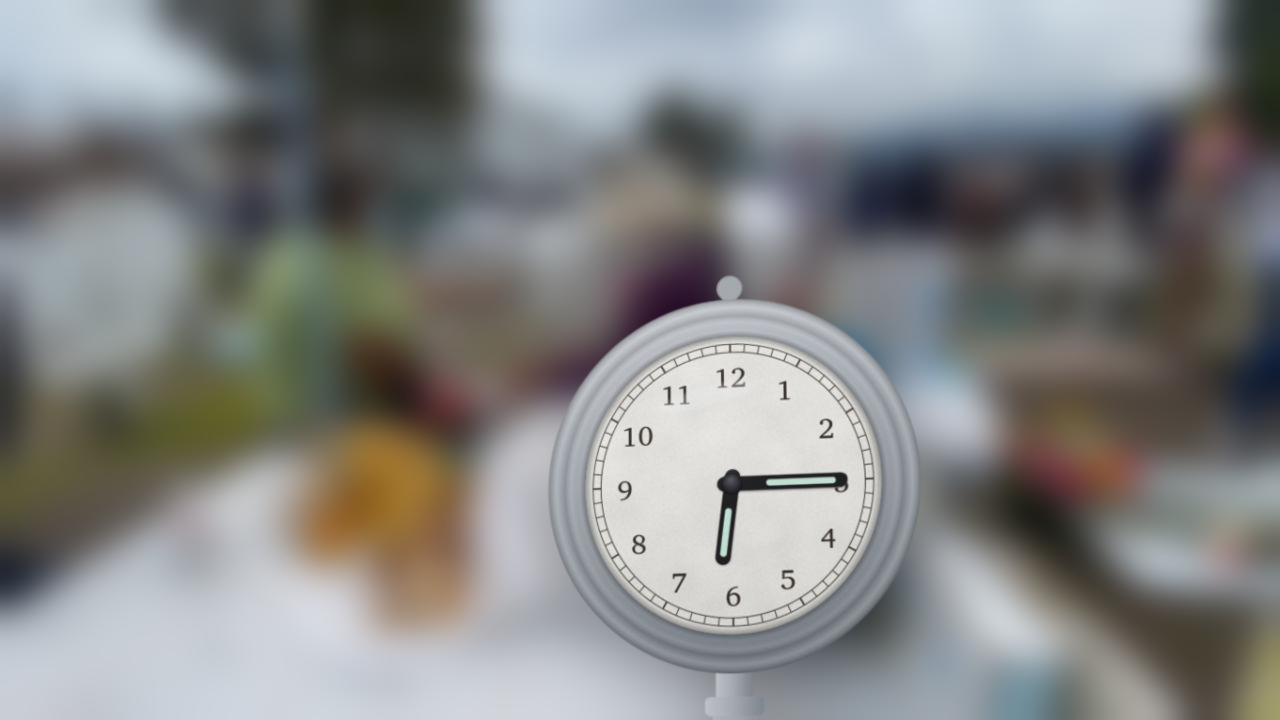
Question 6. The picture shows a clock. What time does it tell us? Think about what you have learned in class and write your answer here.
6:15
